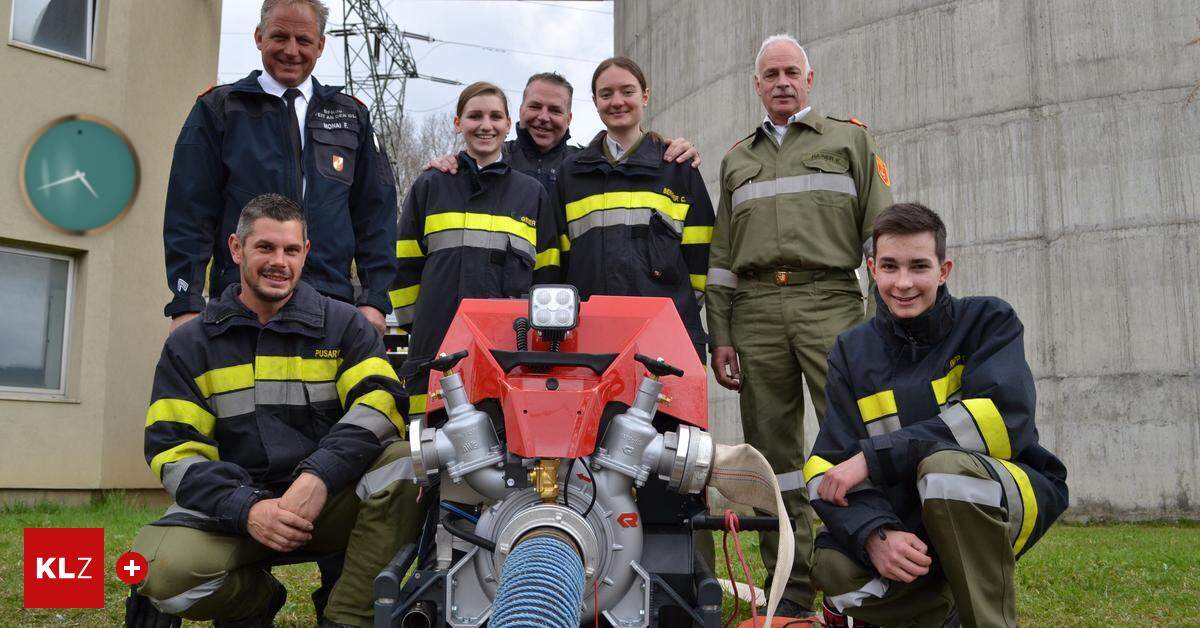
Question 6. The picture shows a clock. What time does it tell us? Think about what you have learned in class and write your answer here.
4:42
